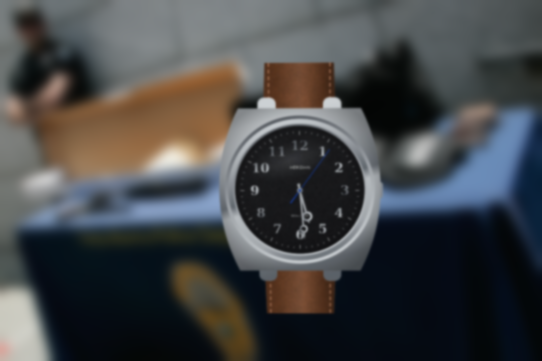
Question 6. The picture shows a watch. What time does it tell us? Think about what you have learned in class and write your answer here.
5:29:06
